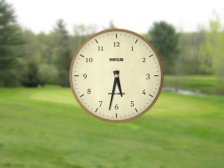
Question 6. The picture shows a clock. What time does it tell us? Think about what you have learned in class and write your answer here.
5:32
